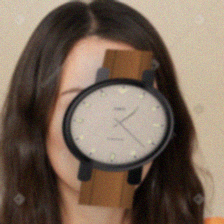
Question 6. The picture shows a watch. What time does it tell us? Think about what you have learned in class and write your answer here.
1:22
